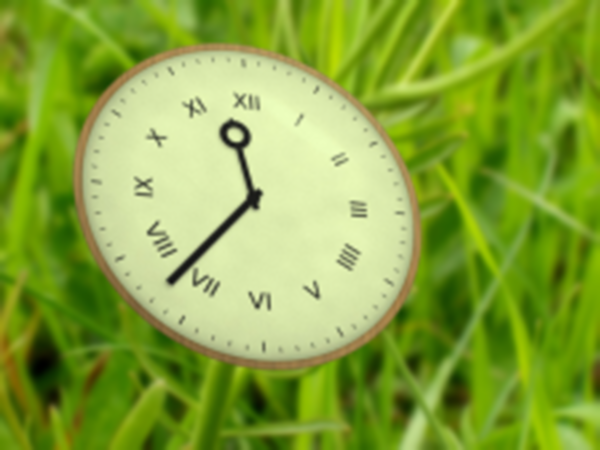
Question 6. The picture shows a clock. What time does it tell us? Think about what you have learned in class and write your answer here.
11:37
